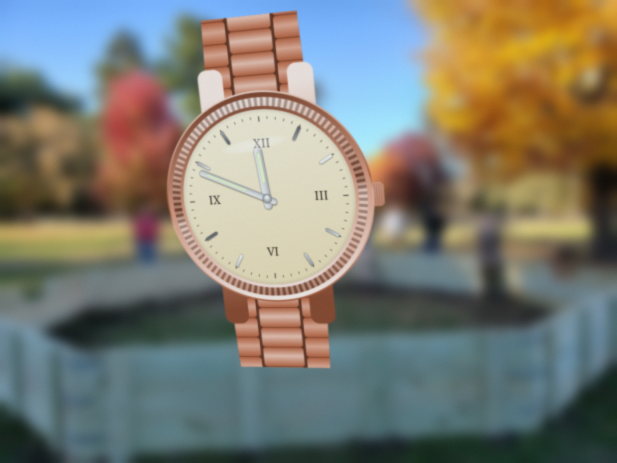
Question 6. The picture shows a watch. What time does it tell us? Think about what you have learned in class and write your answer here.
11:49
